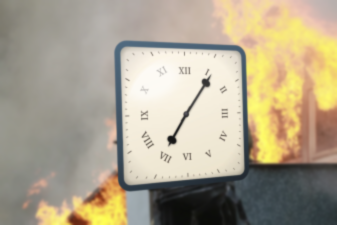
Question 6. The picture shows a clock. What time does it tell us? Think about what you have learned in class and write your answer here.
7:06
